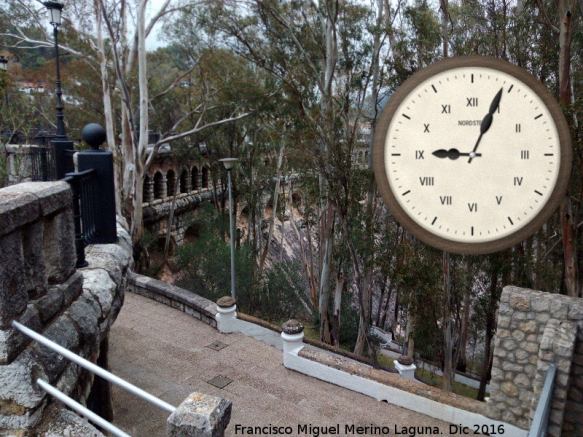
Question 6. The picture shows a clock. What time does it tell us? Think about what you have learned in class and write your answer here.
9:04
